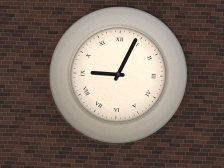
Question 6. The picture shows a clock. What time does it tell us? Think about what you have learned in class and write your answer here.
9:04
